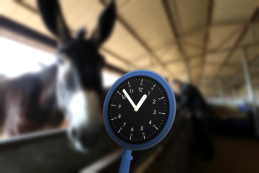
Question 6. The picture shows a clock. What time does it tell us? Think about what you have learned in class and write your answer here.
12:52
